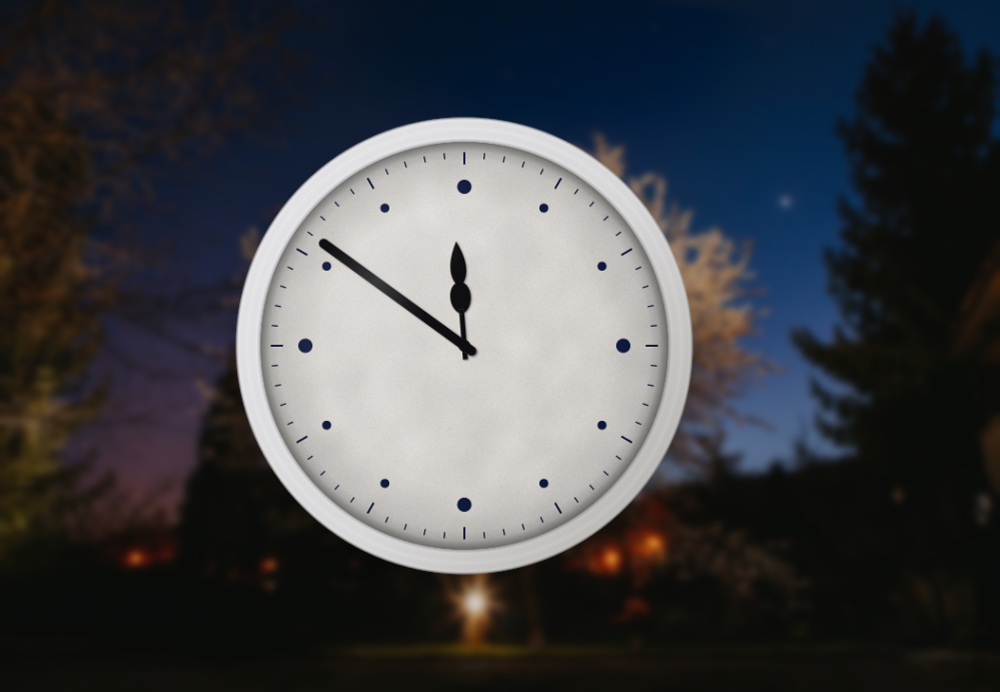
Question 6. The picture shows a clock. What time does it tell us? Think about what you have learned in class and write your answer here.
11:51
